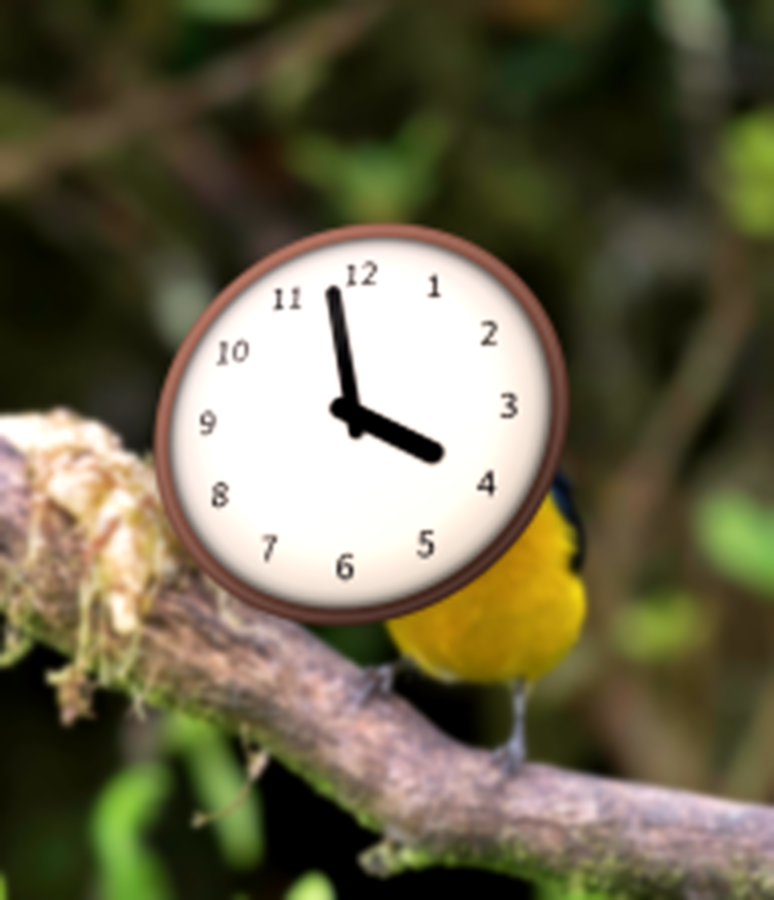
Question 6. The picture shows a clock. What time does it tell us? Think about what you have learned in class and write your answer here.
3:58
